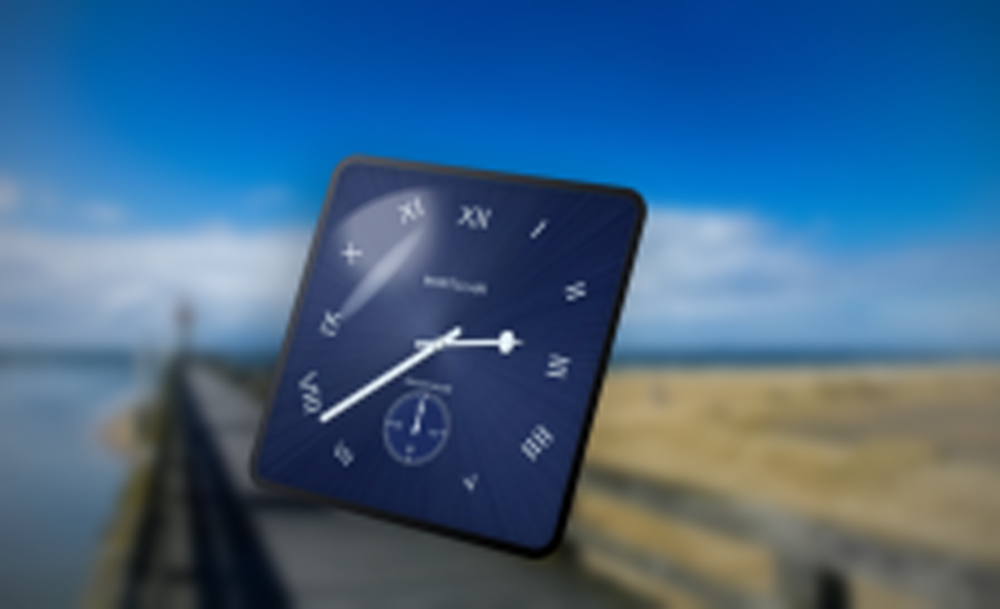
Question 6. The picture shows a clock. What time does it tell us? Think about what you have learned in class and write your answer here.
2:38
